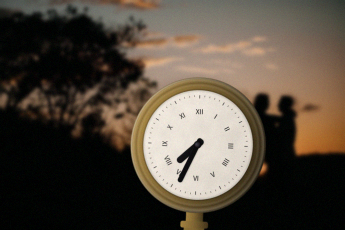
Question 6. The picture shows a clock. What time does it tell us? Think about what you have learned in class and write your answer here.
7:34
